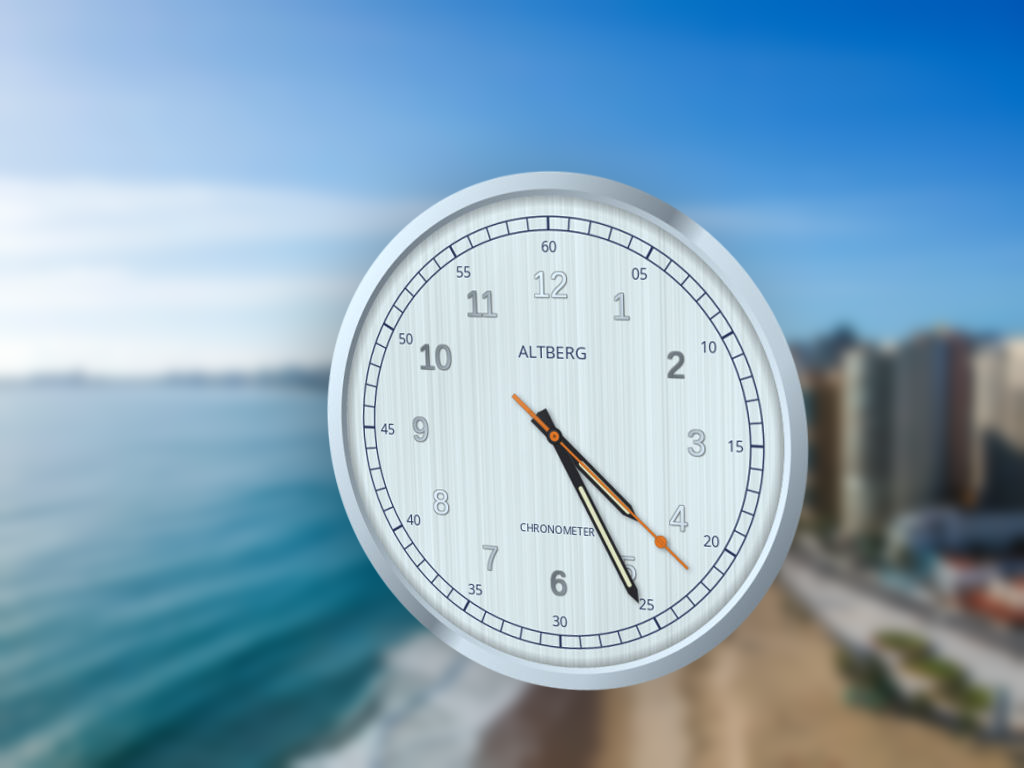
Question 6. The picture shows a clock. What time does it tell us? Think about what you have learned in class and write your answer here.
4:25:22
